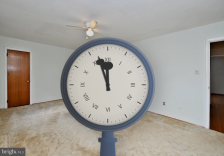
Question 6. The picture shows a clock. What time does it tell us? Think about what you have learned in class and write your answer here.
11:57
